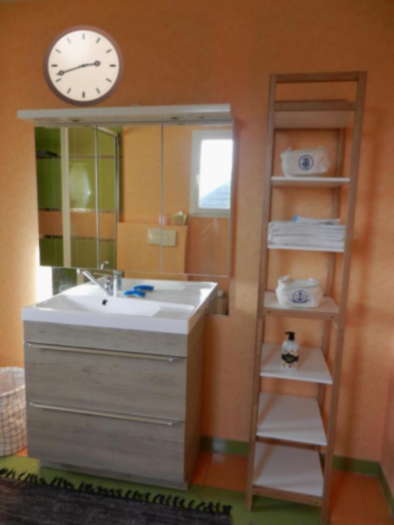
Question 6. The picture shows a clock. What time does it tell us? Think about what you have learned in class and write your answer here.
2:42
